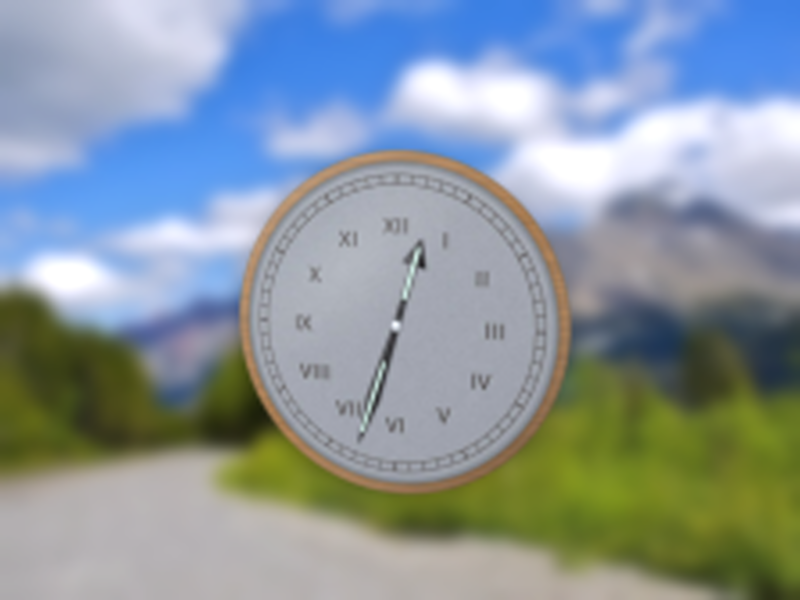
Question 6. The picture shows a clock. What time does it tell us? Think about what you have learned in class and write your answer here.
12:33
